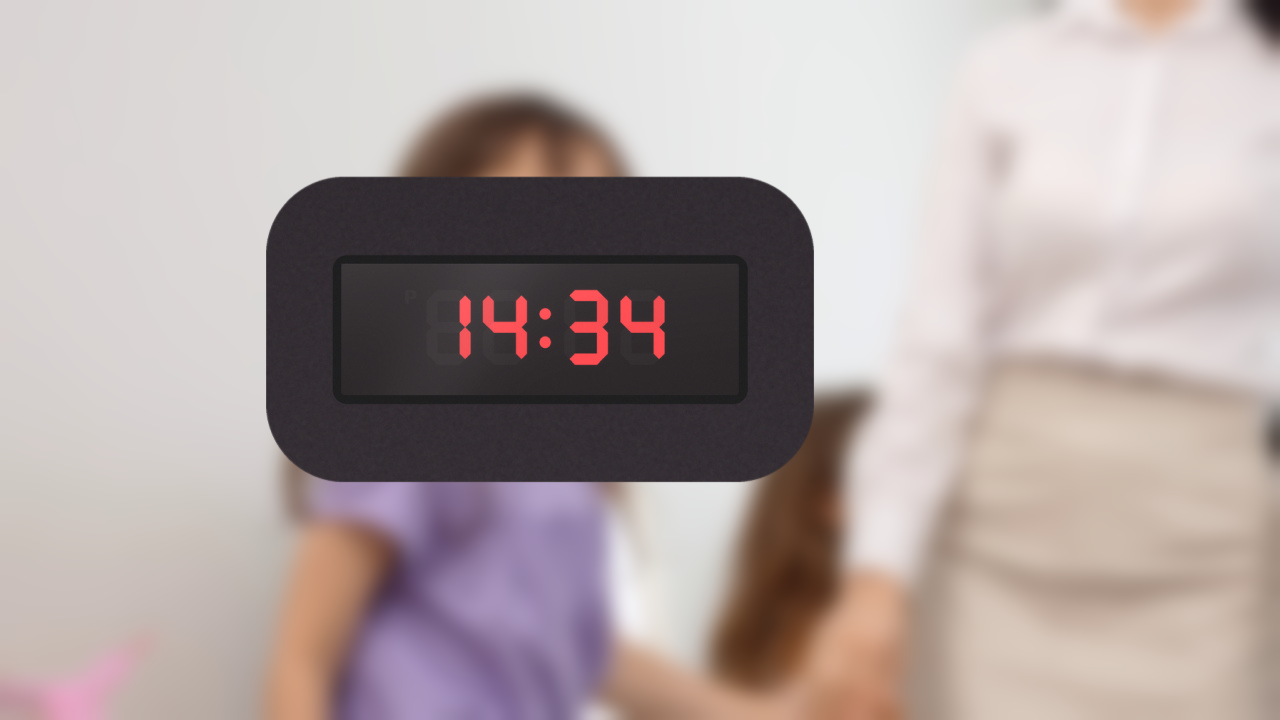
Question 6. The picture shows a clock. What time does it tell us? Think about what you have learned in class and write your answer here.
14:34
